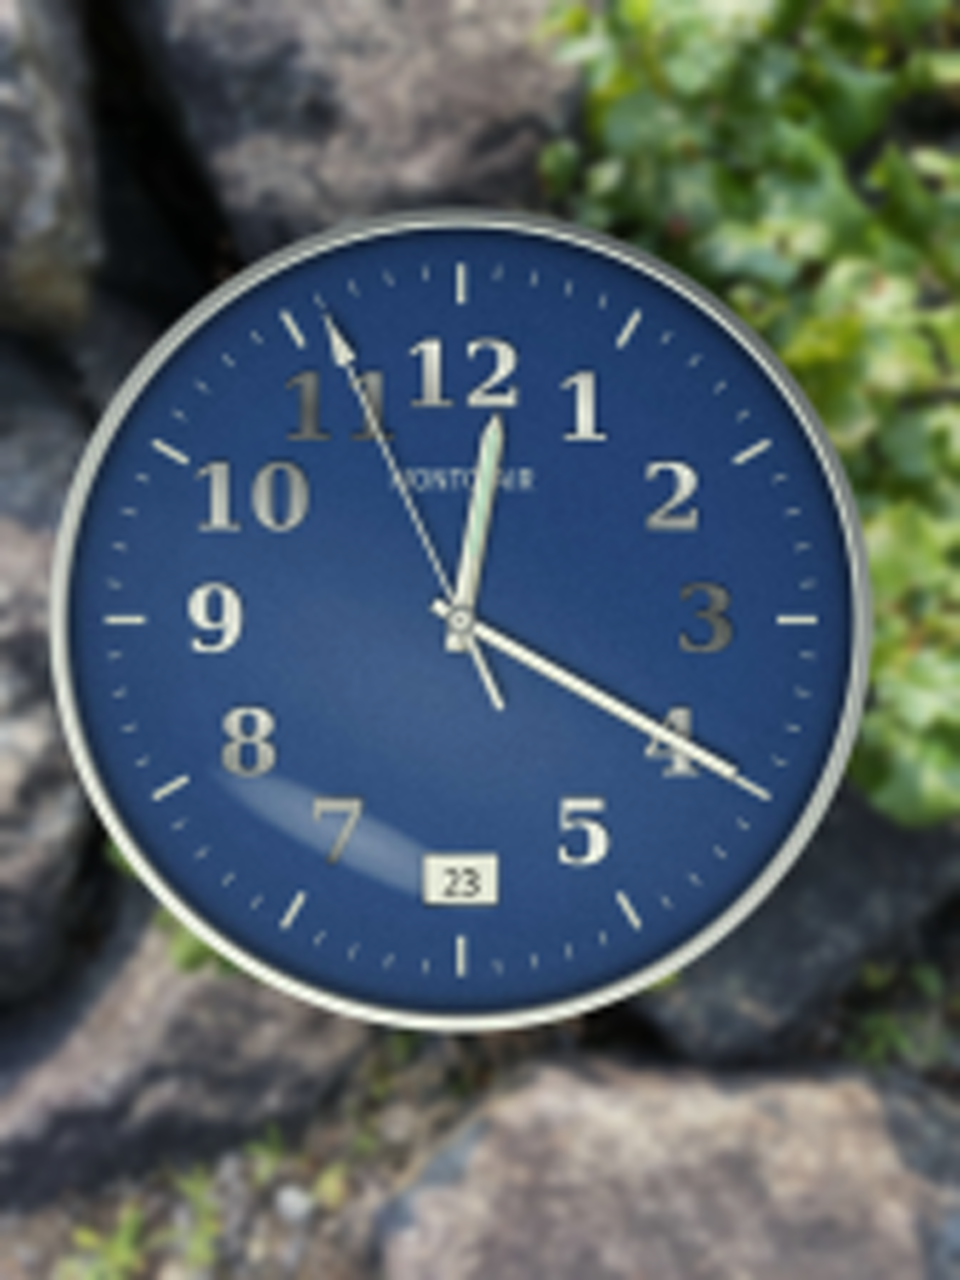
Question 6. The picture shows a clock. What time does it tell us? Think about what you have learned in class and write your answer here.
12:19:56
